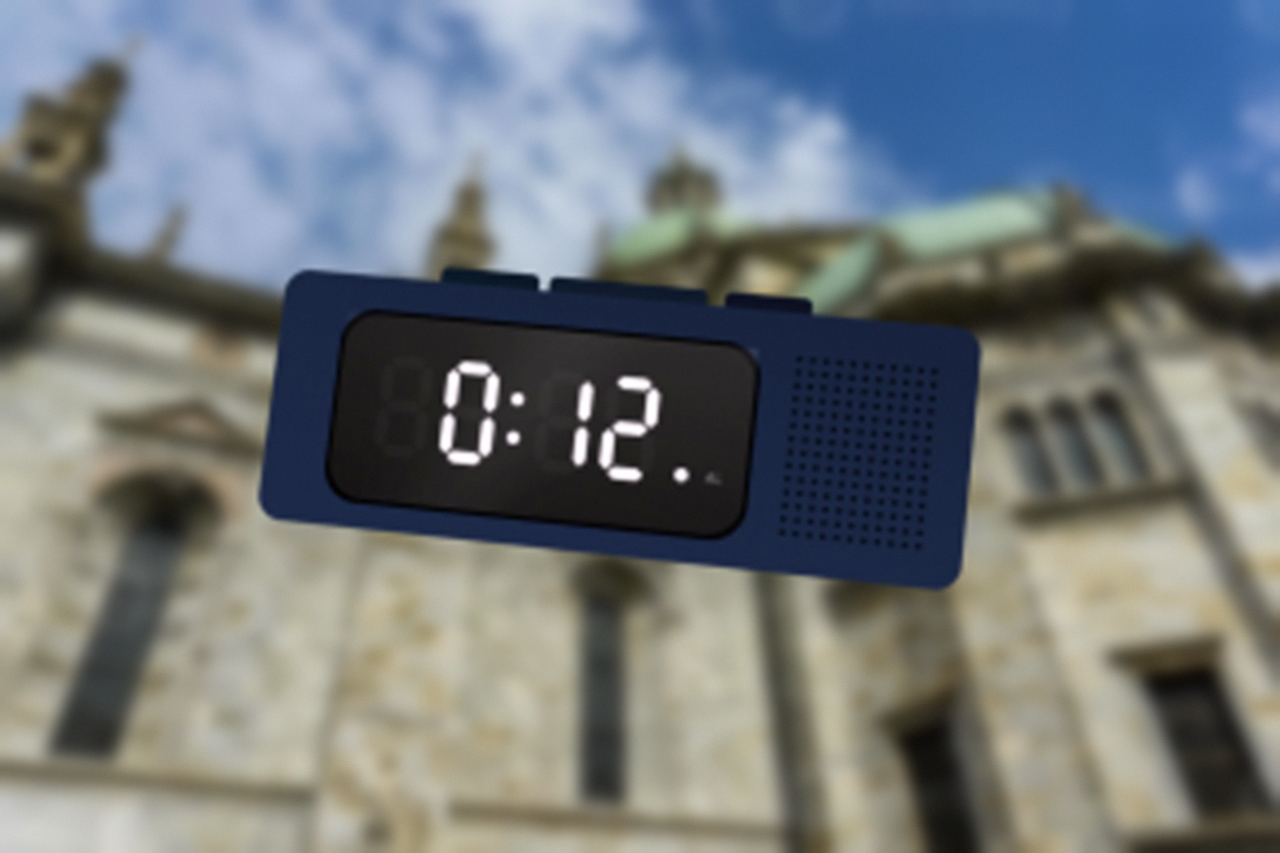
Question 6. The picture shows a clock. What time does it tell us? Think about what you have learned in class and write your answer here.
0:12
